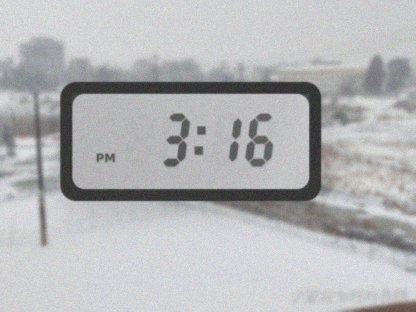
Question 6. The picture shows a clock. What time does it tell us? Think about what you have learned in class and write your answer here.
3:16
